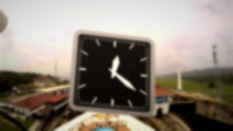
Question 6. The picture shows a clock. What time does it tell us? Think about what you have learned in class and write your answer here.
12:21
